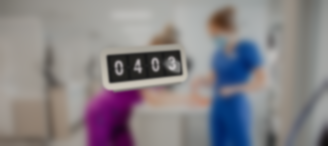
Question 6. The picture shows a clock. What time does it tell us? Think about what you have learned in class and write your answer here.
4:03
